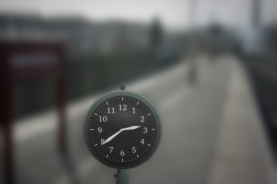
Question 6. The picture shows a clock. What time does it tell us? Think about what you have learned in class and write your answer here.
2:39
